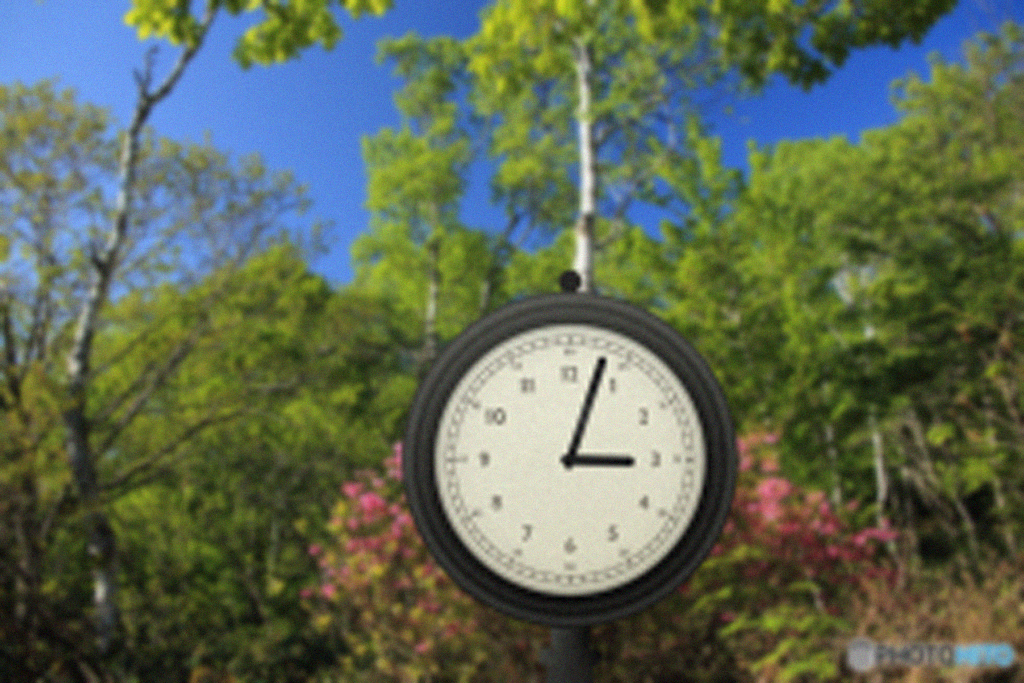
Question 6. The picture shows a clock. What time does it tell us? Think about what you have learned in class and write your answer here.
3:03
